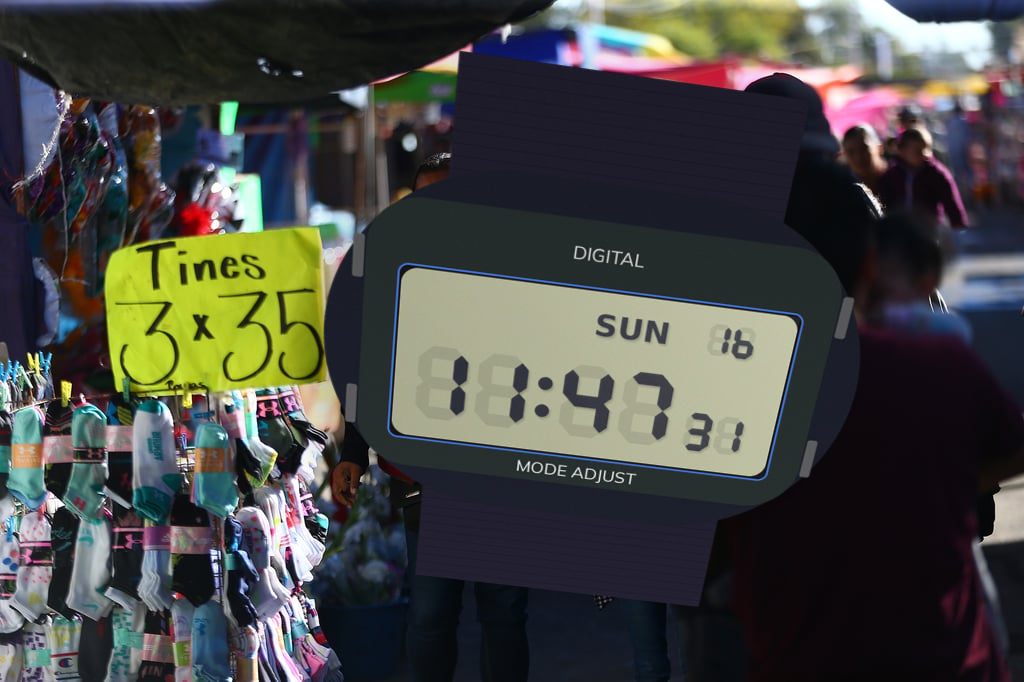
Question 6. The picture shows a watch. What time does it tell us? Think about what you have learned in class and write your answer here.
11:47:31
